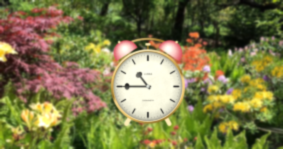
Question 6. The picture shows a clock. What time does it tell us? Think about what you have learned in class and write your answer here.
10:45
